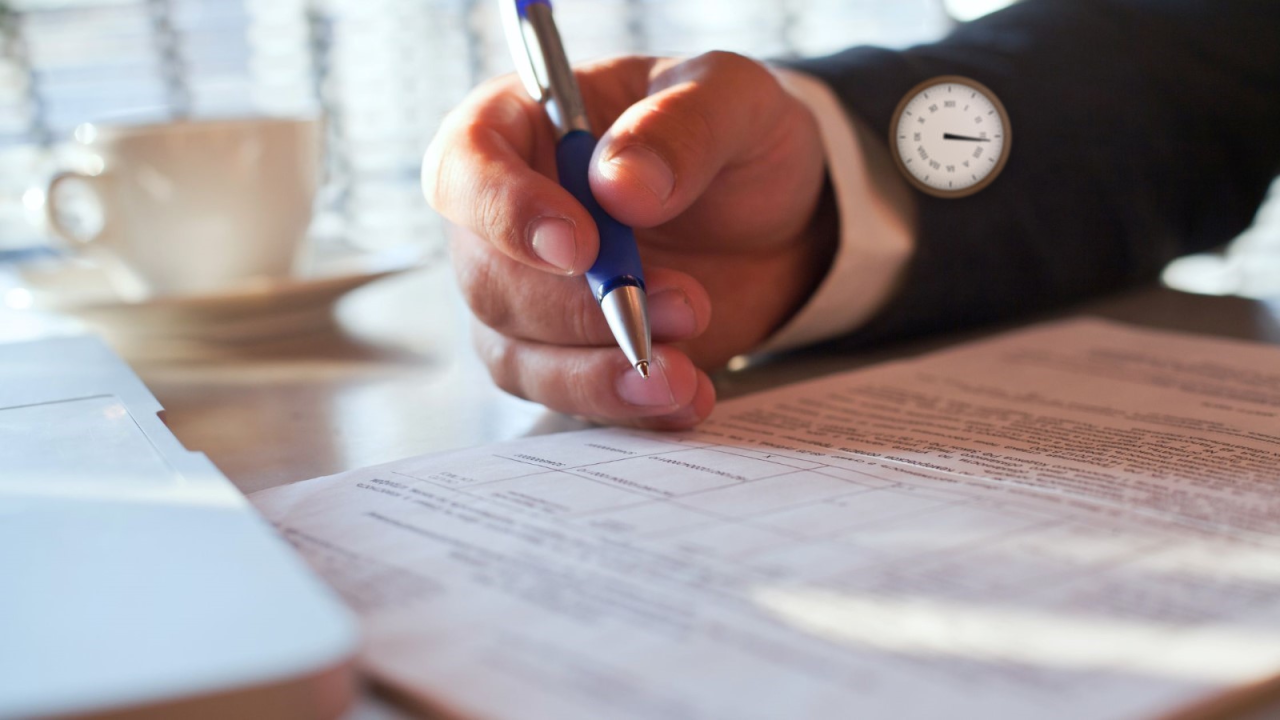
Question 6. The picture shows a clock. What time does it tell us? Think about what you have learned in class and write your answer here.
3:16
